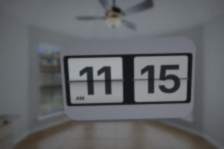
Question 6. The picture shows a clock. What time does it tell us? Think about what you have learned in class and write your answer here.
11:15
